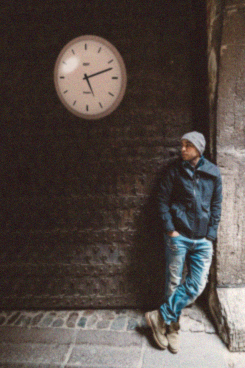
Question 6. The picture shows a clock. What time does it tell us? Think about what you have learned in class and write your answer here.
5:12
